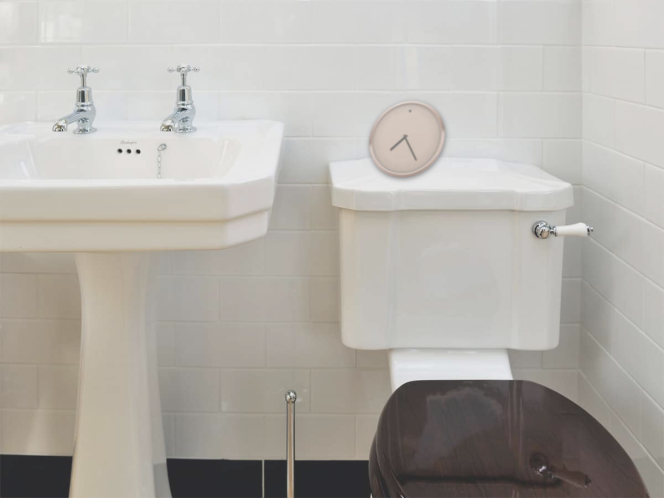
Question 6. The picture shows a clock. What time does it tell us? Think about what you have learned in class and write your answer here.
7:24
